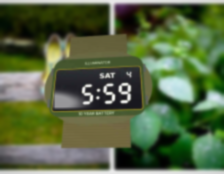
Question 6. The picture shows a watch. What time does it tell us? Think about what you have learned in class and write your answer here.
5:59
